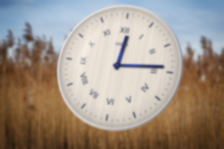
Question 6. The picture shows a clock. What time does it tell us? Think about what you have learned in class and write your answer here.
12:14
